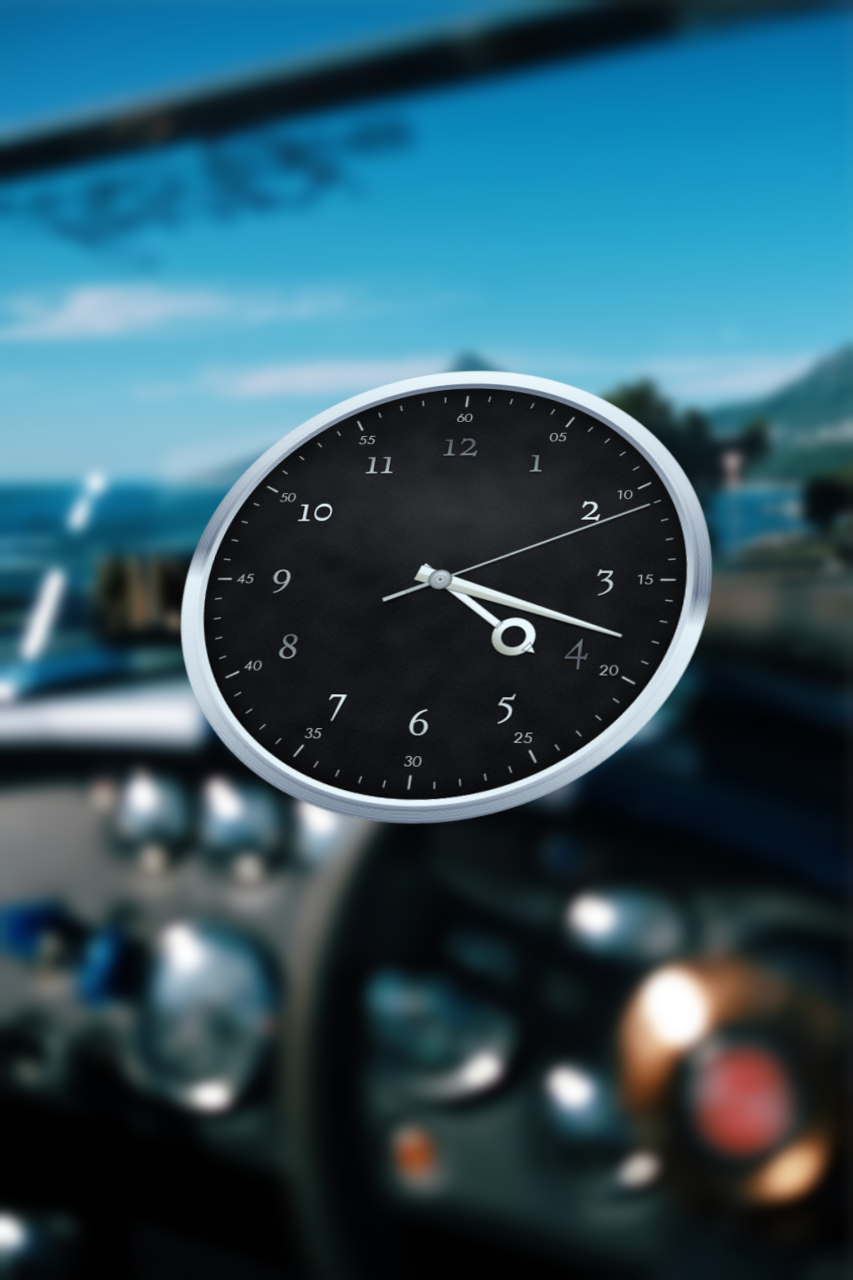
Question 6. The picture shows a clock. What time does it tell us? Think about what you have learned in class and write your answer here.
4:18:11
